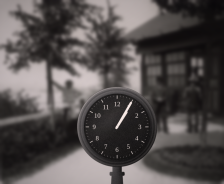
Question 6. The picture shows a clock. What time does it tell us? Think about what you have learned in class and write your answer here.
1:05
